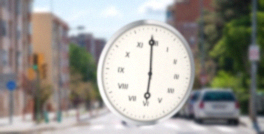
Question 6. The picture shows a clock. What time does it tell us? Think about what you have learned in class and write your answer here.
5:59
